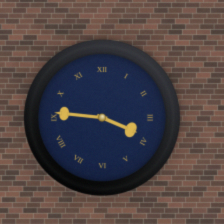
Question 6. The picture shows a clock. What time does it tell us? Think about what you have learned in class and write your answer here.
3:46
